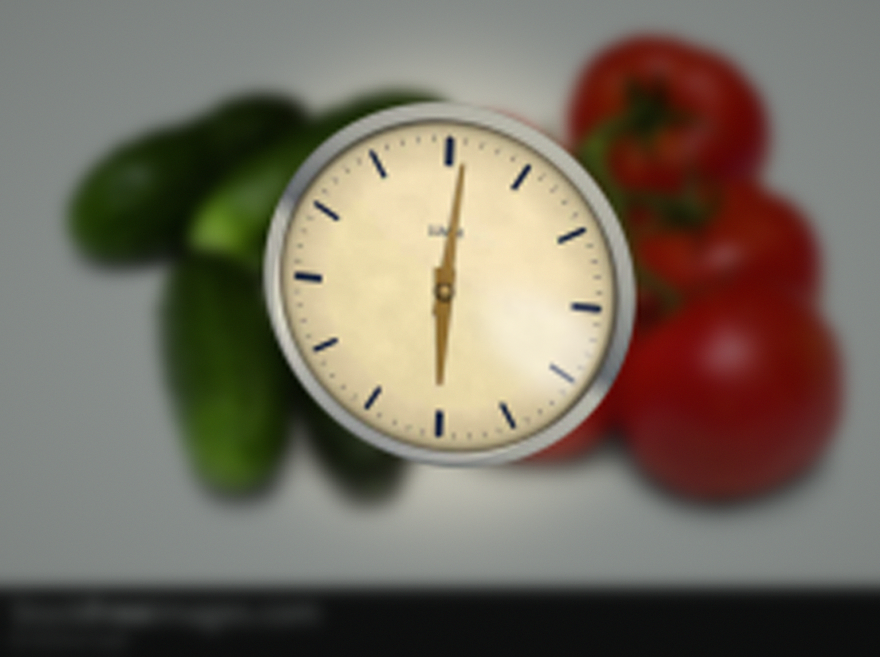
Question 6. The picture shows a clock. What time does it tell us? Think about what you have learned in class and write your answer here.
6:01
